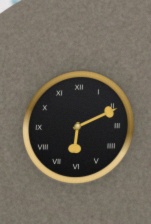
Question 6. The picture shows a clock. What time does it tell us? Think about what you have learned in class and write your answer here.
6:11
